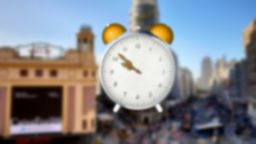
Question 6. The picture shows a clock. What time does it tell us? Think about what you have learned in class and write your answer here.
9:52
